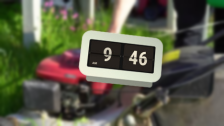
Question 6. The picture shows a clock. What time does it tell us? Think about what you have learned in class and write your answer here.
9:46
